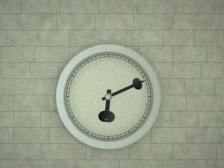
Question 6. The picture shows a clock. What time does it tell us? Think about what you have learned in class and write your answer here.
6:11
